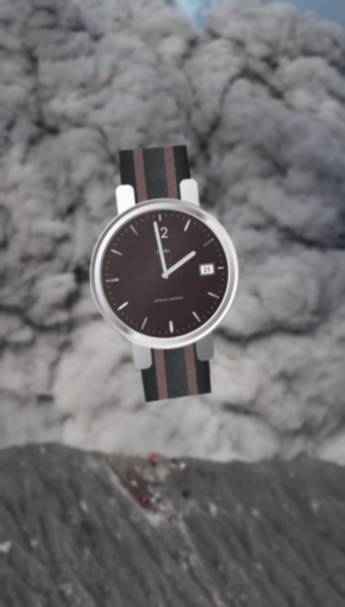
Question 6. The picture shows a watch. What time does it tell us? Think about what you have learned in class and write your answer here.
1:59
